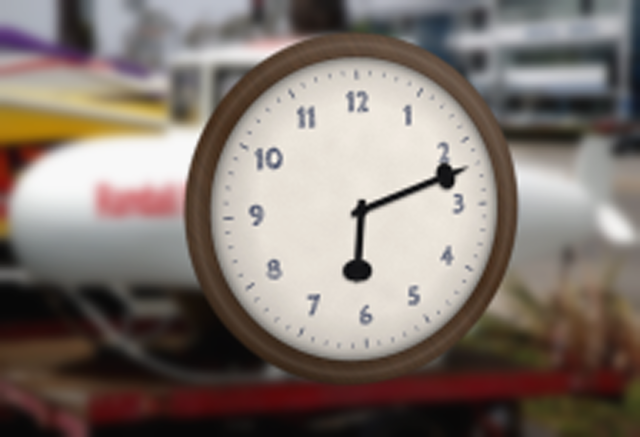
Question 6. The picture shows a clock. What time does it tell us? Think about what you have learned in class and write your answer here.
6:12
